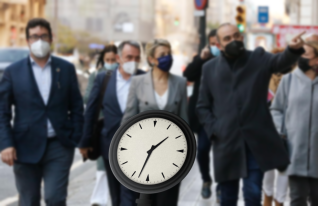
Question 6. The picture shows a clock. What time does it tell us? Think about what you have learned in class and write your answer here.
1:33
